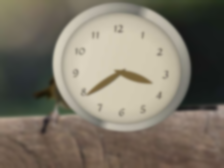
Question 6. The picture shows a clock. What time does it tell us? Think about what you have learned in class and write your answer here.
3:39
